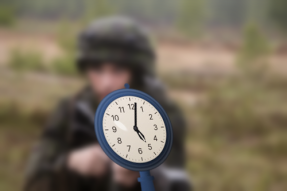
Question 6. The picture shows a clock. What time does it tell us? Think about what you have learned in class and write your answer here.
5:02
